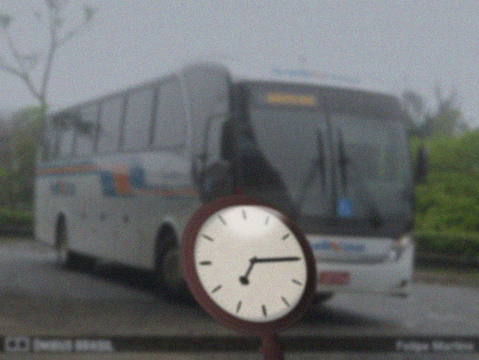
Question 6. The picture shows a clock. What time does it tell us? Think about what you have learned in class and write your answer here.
7:15
